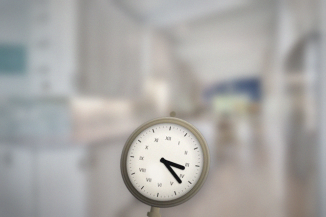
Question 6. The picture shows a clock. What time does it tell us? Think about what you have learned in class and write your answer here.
3:22
